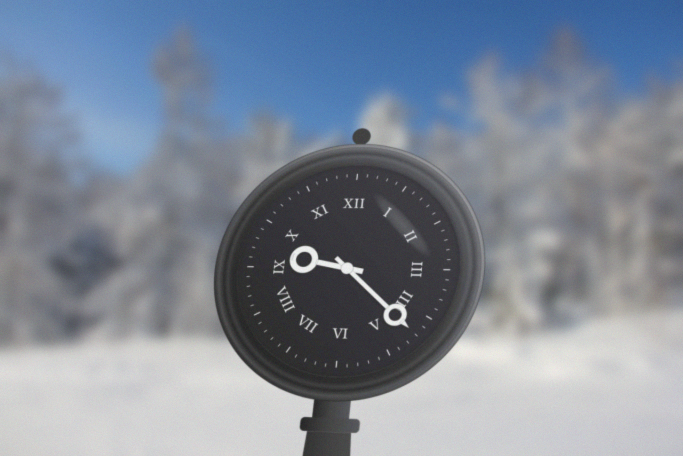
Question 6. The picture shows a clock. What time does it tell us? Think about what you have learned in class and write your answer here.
9:22
